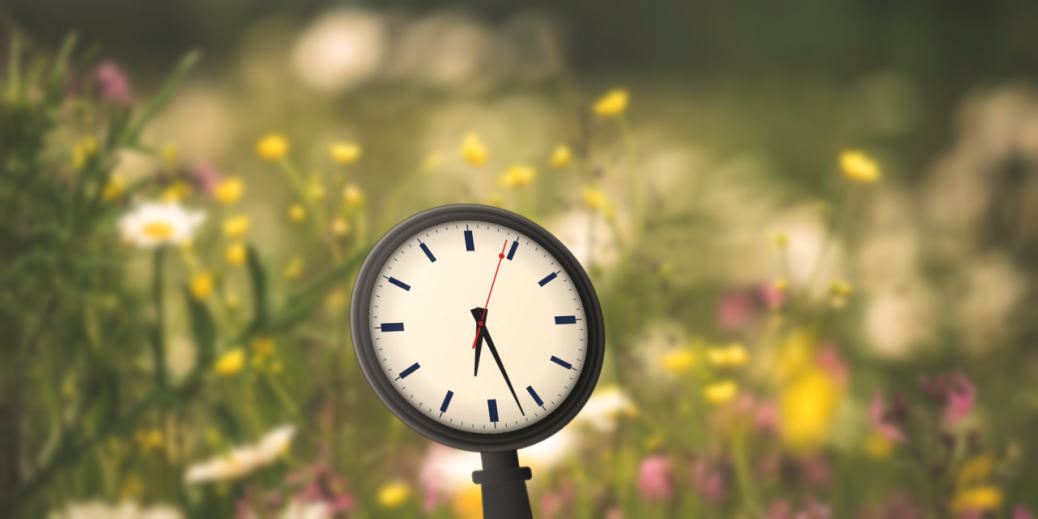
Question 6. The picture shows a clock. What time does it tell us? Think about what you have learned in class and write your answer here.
6:27:04
